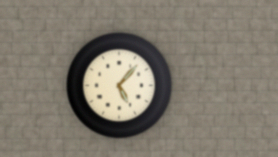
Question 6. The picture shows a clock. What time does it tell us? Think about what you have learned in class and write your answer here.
5:07
